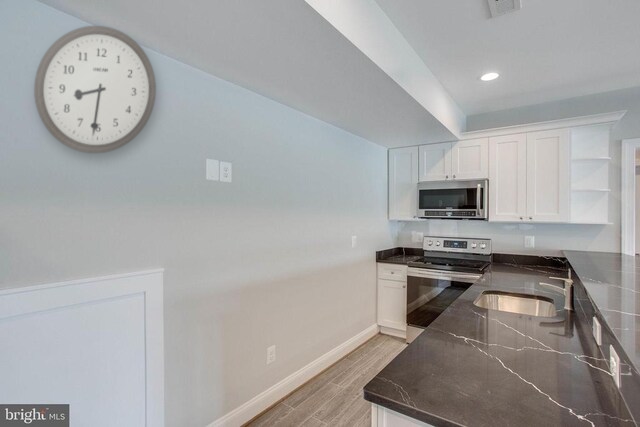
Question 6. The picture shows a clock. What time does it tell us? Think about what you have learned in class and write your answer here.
8:31
